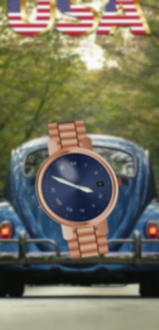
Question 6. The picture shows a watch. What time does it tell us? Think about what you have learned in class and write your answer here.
3:50
